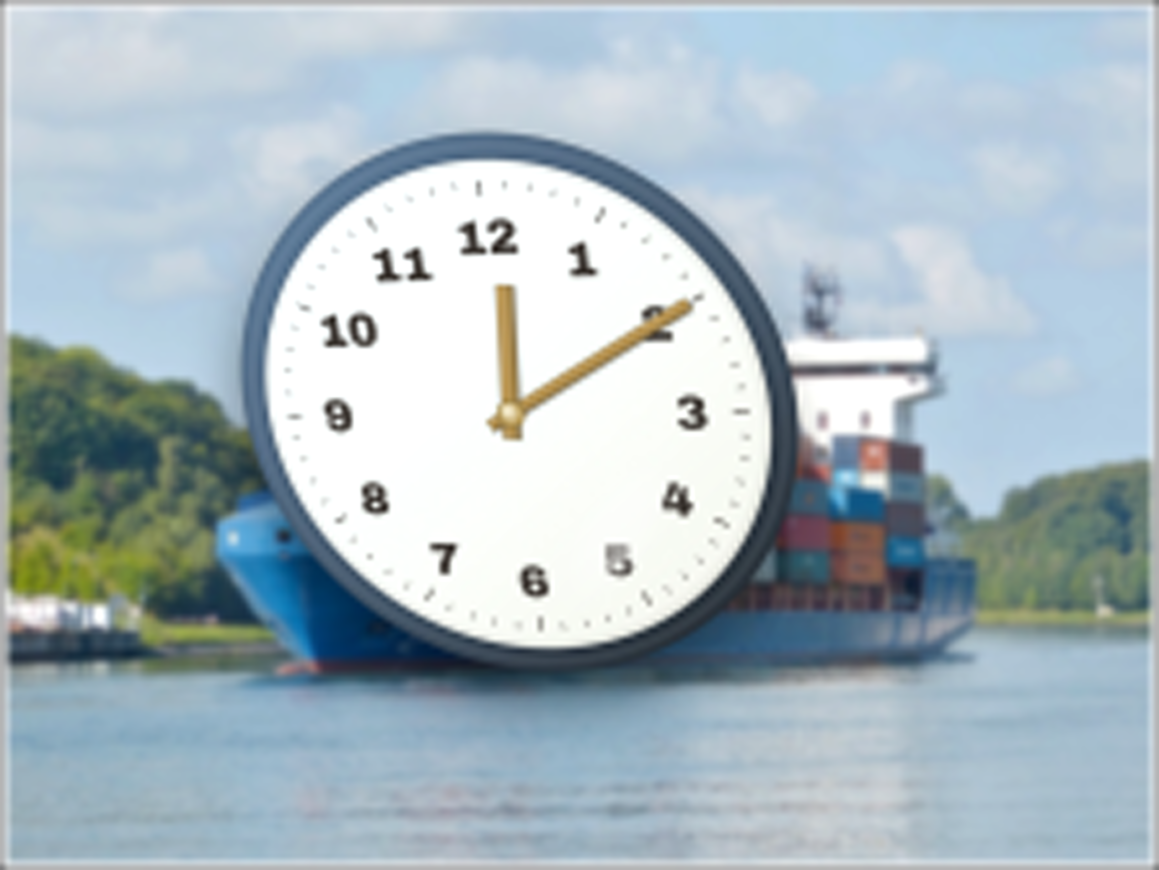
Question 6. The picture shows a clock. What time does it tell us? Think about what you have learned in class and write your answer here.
12:10
